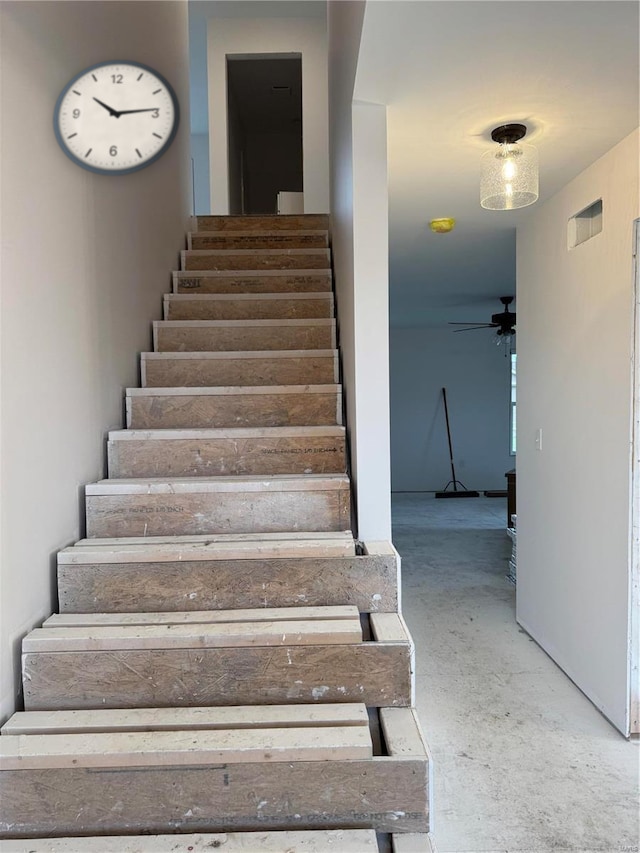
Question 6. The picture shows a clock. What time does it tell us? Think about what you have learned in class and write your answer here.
10:14
